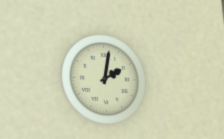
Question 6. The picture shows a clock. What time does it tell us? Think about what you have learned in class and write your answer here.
2:02
